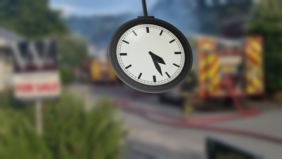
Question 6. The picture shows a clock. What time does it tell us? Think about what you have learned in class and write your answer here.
4:27
